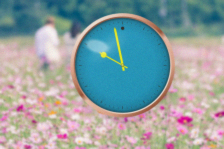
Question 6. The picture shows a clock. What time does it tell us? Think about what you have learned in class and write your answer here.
9:58
